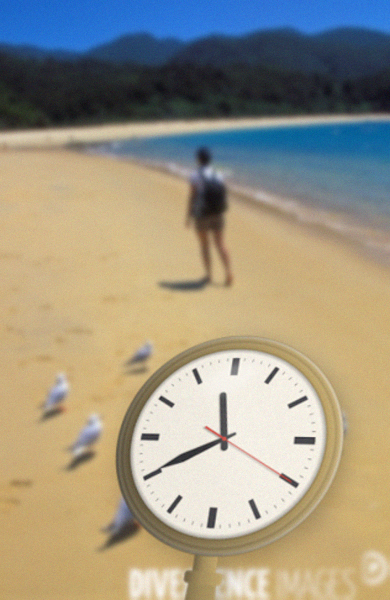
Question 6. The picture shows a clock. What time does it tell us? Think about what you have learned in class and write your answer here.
11:40:20
